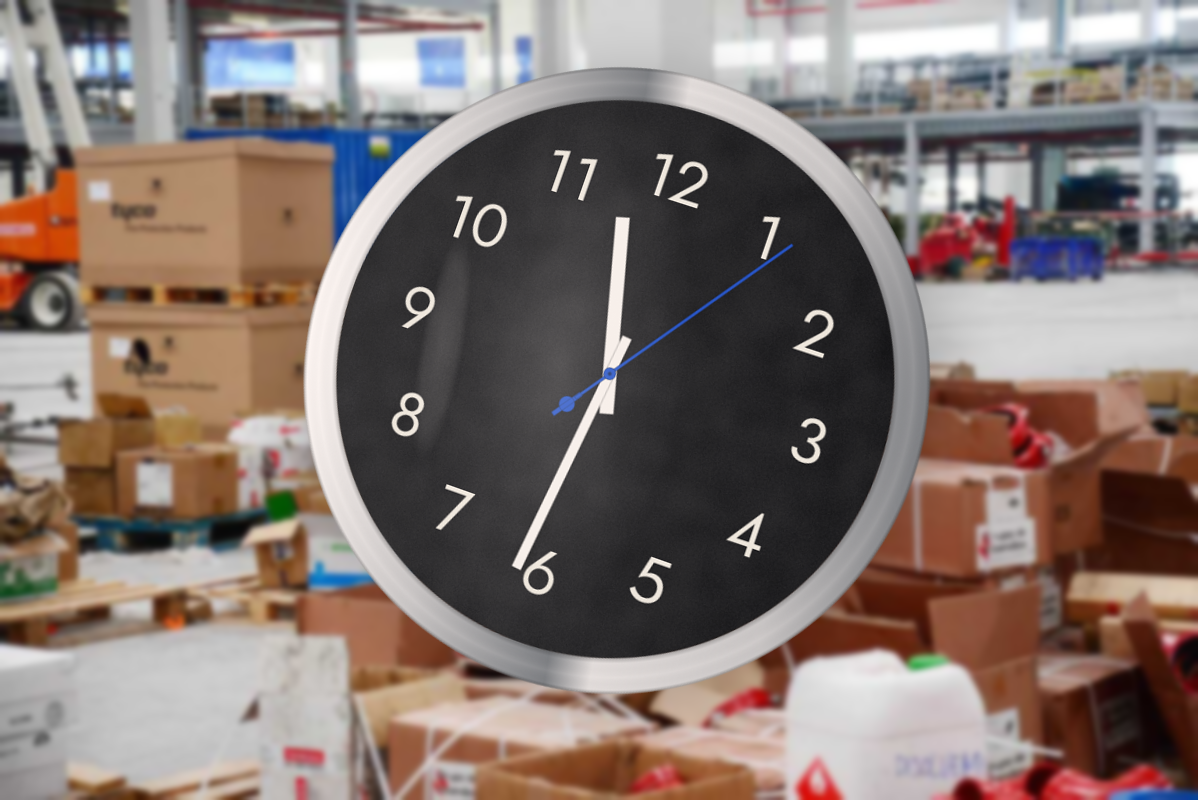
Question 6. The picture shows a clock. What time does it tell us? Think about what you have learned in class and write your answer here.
11:31:06
